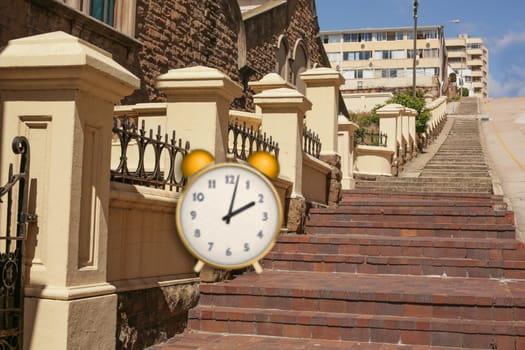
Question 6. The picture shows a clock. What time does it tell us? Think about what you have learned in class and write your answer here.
2:02
